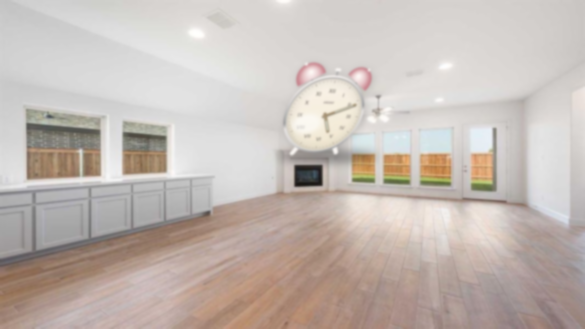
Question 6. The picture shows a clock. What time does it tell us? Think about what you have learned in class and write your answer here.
5:11
